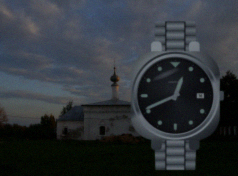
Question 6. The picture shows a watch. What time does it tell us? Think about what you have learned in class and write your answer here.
12:41
